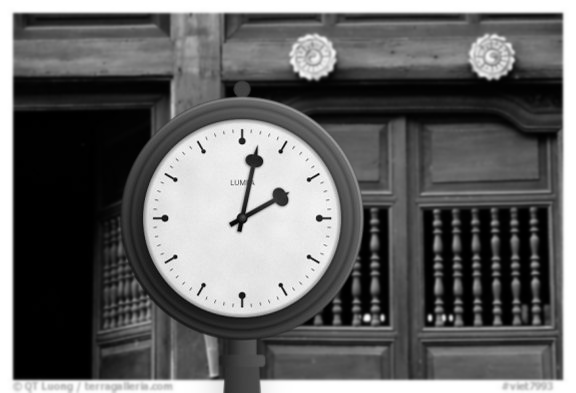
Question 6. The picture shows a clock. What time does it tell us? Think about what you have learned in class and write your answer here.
2:02
